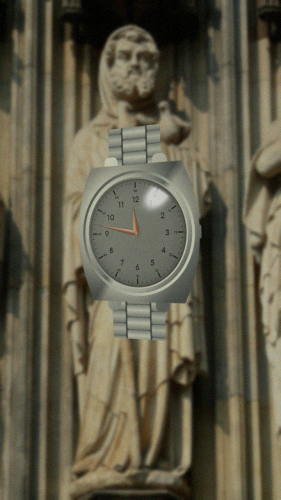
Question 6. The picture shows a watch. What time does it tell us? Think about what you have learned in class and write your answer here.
11:47
